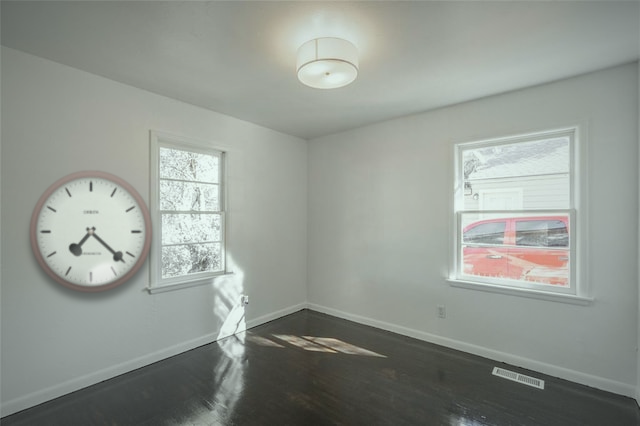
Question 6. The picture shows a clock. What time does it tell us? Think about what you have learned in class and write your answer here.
7:22
